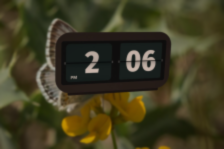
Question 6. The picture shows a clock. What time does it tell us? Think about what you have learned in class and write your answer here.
2:06
